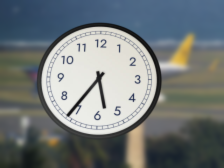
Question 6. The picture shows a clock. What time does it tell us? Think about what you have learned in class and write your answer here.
5:36
